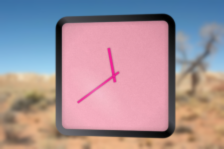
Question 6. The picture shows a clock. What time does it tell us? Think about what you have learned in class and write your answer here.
11:39
